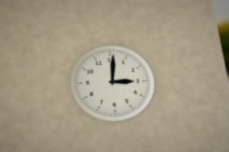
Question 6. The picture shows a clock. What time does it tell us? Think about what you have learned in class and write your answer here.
3:01
